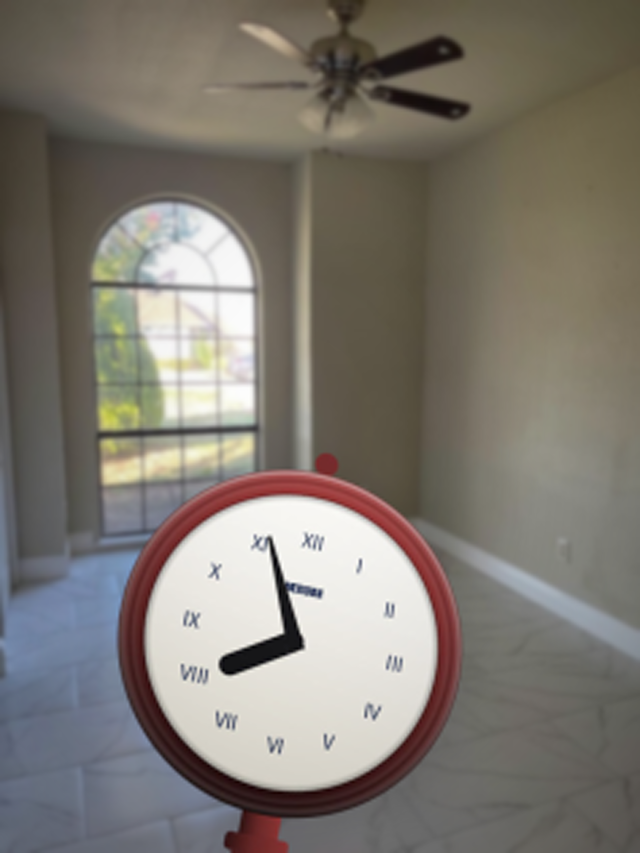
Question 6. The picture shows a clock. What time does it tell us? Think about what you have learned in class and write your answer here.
7:56
